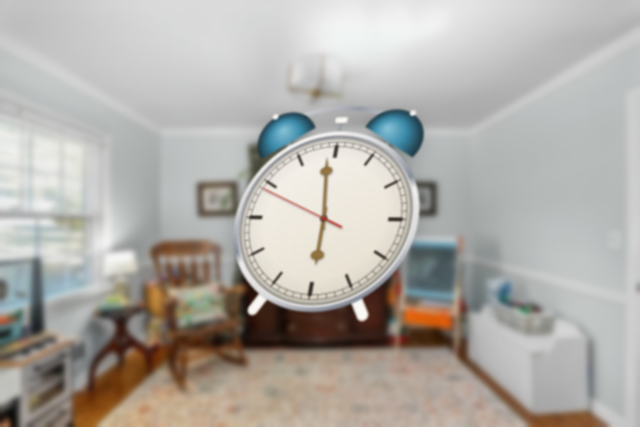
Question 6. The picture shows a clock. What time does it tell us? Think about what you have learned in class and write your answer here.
5:58:49
